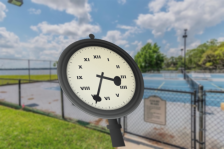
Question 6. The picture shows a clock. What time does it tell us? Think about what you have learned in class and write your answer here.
3:34
